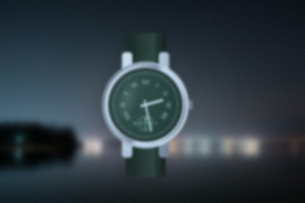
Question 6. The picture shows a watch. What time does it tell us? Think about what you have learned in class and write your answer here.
2:28
